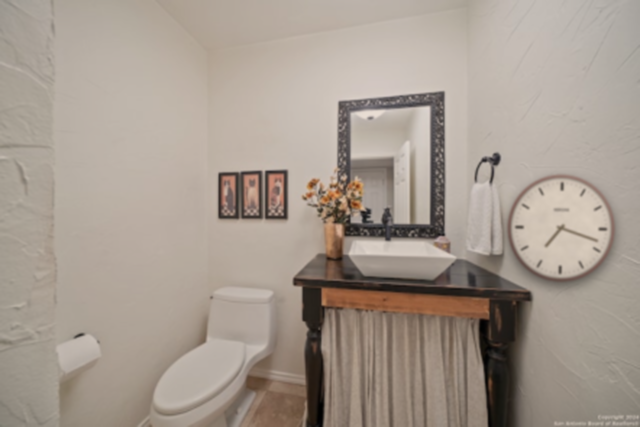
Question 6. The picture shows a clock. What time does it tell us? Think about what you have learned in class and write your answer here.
7:18
